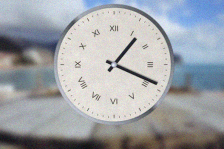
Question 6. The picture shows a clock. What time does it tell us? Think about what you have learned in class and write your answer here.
1:19
